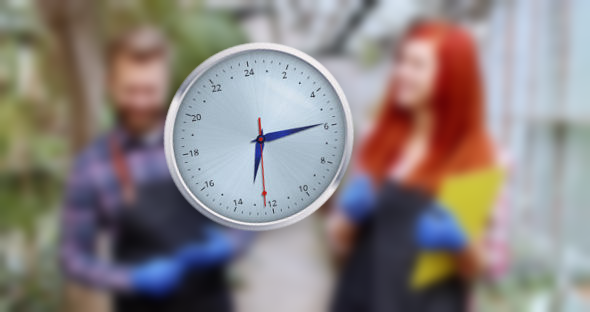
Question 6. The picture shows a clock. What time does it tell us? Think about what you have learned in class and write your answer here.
13:14:31
